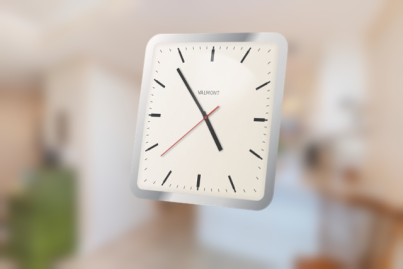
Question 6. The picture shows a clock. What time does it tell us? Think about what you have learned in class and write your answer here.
4:53:38
